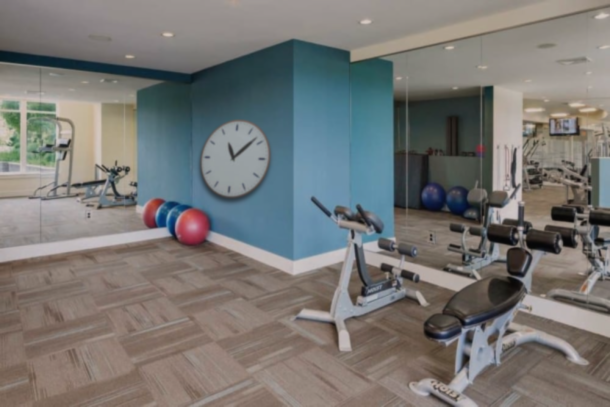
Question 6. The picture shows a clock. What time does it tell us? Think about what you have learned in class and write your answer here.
11:08
